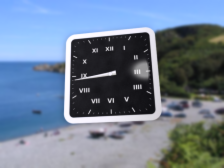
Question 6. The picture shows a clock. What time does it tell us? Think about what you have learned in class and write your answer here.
8:44
